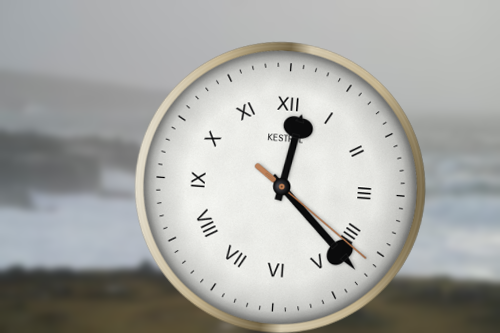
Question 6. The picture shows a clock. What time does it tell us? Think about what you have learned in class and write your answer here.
12:22:21
